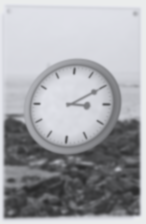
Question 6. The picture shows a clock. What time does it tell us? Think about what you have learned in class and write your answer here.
3:10
